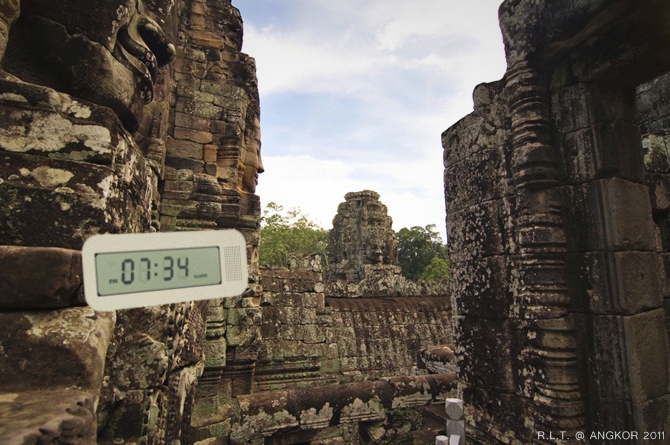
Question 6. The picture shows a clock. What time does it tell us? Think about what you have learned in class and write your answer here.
7:34
